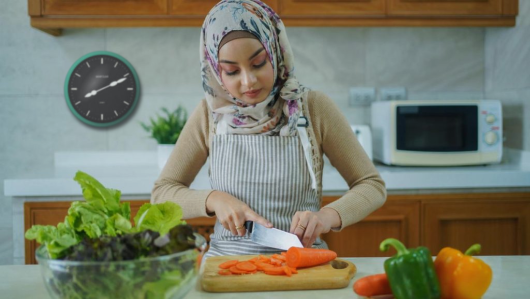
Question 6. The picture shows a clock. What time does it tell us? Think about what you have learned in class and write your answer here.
8:11
